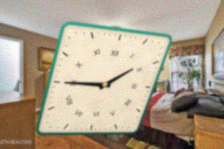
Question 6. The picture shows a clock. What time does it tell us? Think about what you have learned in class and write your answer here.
1:45
